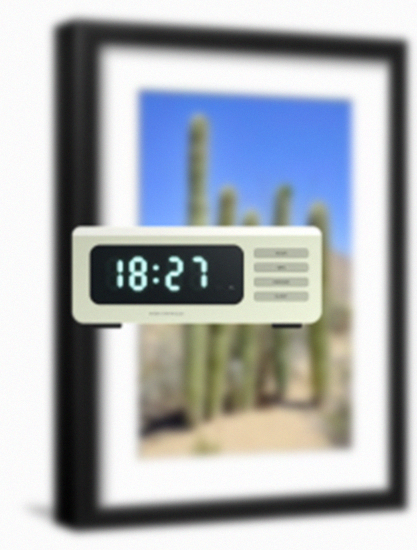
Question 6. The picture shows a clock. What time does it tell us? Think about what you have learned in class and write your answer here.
18:27
